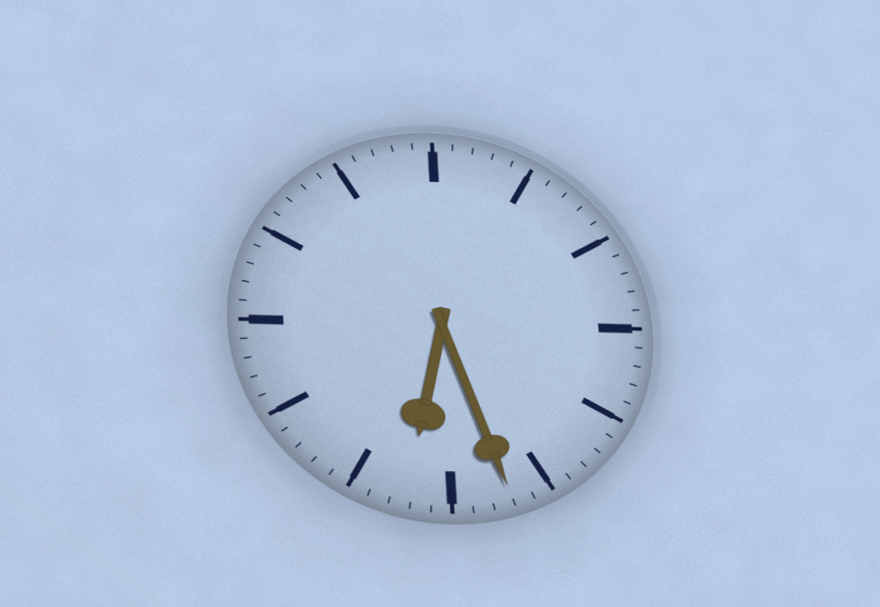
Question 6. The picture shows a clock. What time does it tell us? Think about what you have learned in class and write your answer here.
6:27
